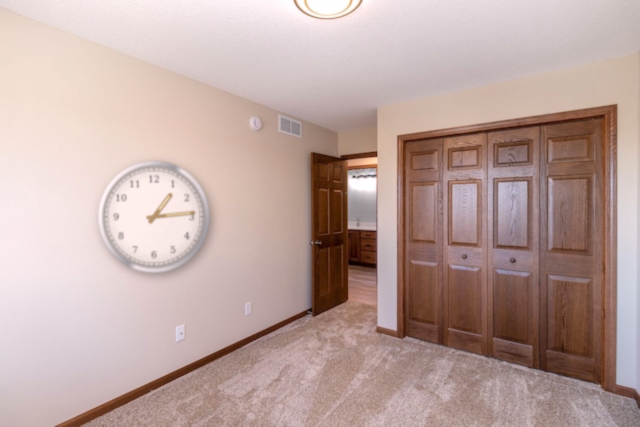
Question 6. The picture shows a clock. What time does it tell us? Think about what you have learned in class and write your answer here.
1:14
